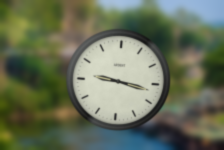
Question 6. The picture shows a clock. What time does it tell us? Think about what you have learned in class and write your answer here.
9:17
